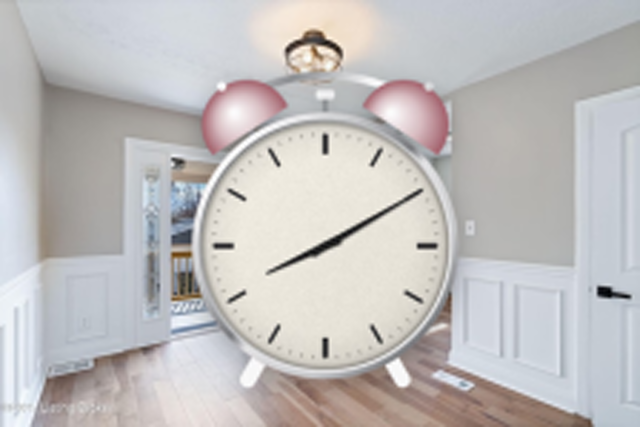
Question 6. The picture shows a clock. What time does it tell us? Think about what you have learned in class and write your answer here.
8:10
